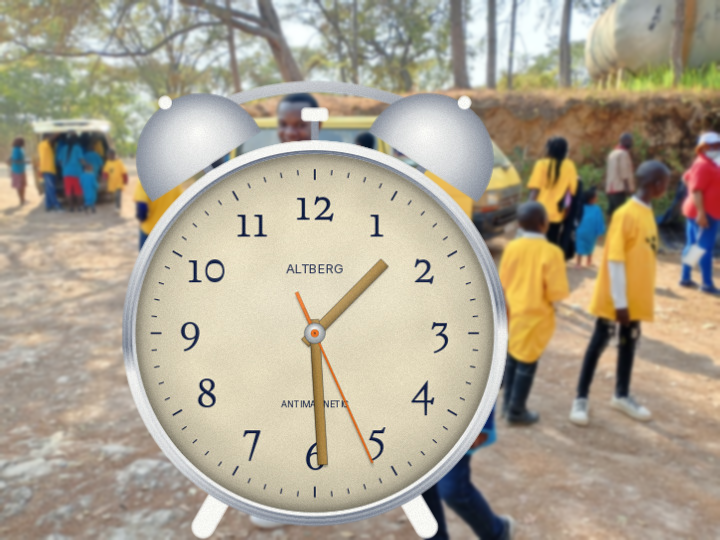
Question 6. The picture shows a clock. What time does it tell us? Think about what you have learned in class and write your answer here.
1:29:26
